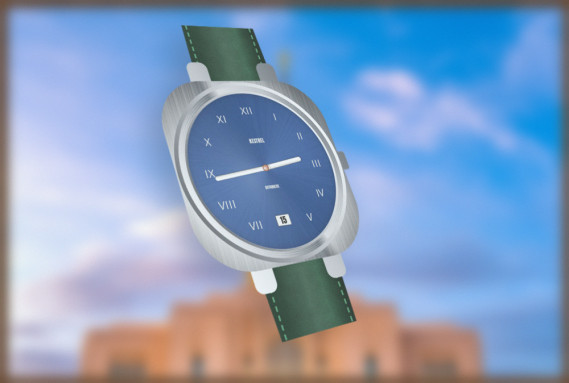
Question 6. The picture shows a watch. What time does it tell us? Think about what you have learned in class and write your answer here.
2:44
